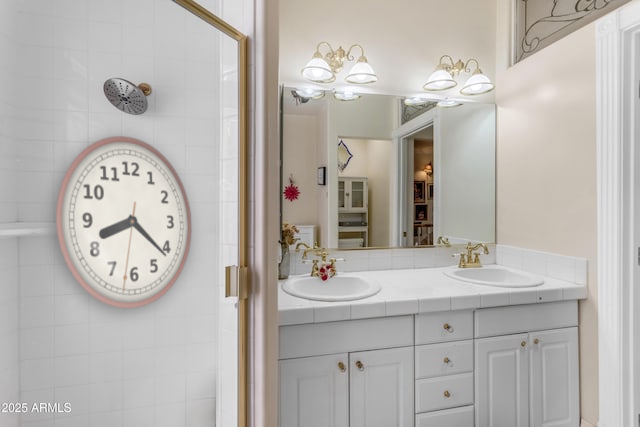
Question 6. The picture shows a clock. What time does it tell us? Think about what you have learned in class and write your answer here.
8:21:32
